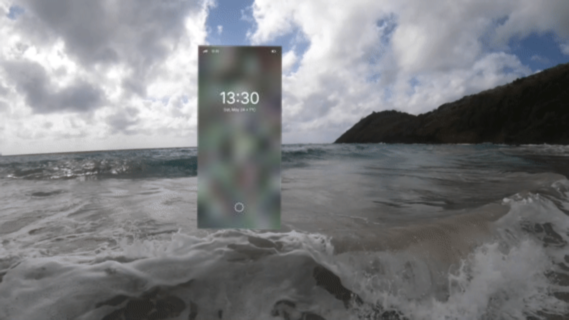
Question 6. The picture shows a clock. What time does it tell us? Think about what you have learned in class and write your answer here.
13:30
